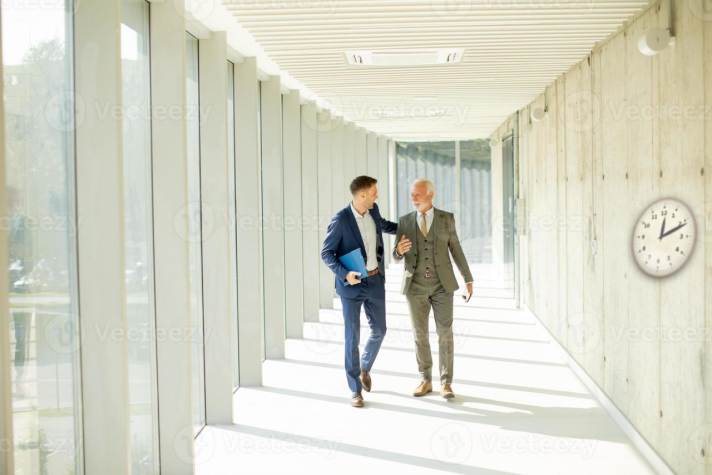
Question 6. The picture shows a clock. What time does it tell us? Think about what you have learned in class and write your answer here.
12:11
